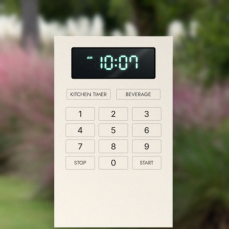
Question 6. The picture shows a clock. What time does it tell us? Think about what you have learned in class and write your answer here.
10:07
